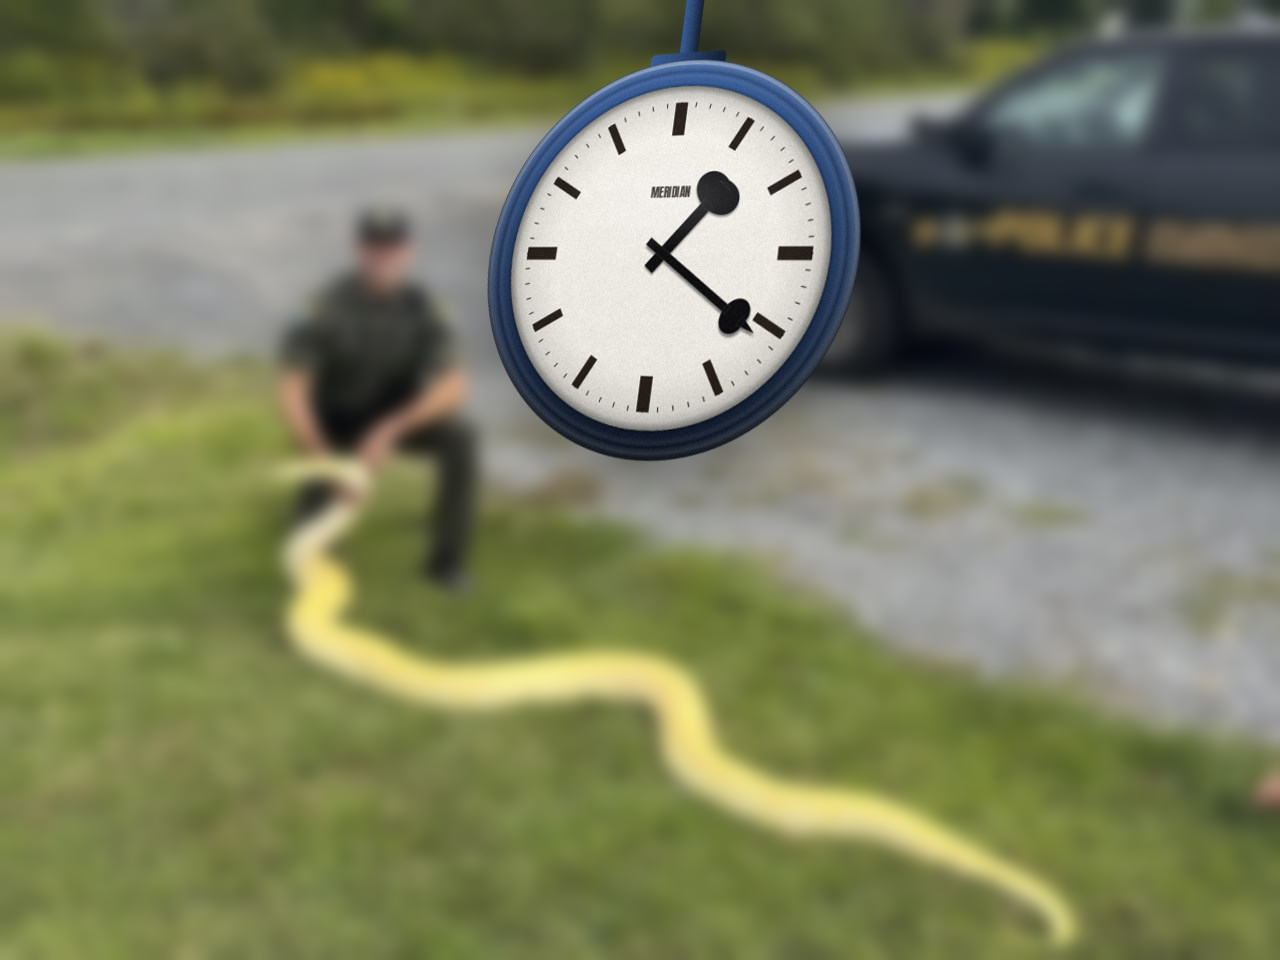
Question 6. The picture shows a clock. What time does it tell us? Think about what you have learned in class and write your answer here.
1:21
